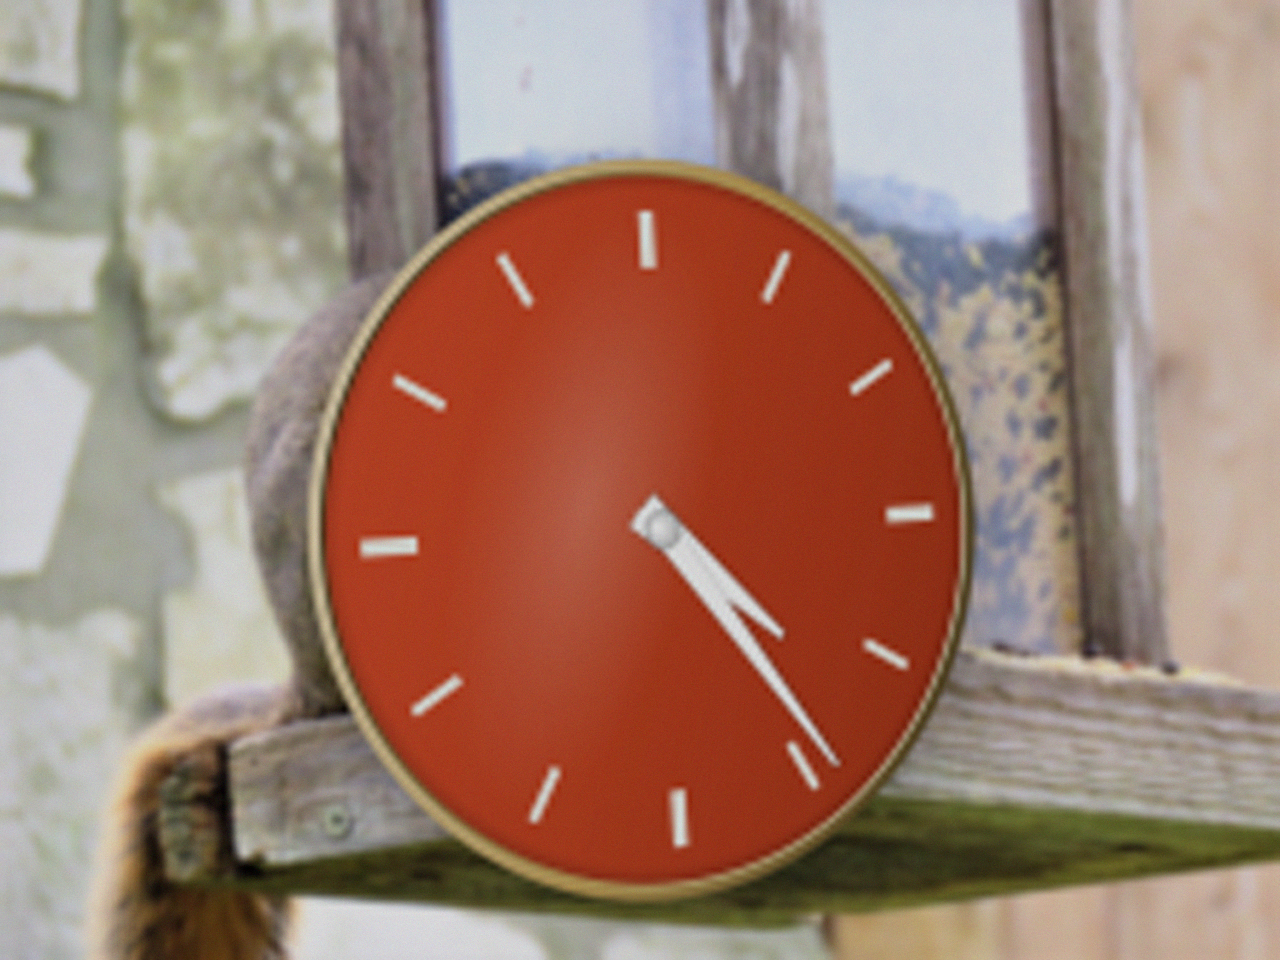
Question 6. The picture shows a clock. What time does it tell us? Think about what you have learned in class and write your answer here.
4:24
